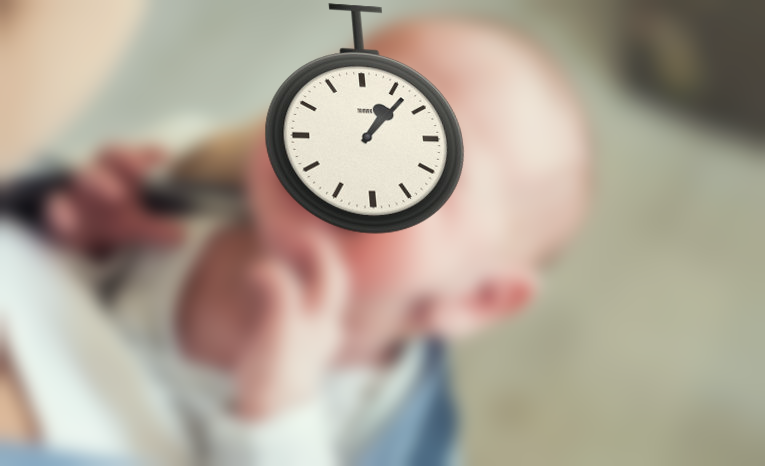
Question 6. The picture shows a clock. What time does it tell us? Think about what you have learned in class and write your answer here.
1:07
